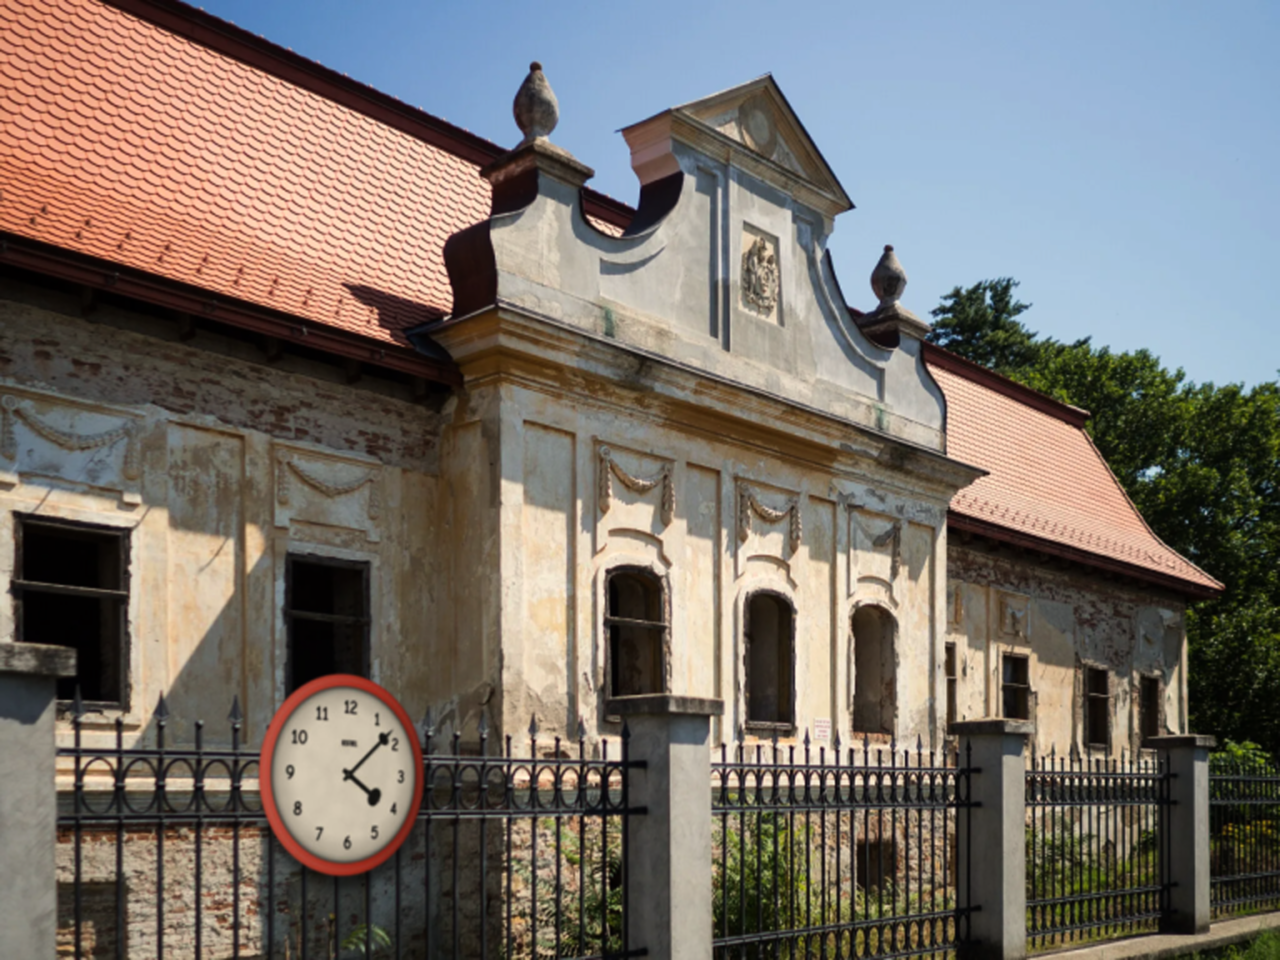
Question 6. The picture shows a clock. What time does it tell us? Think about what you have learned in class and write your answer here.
4:08
